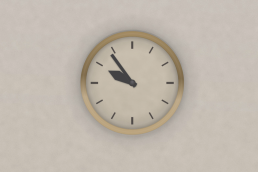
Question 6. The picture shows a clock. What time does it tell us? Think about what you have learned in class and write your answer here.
9:54
